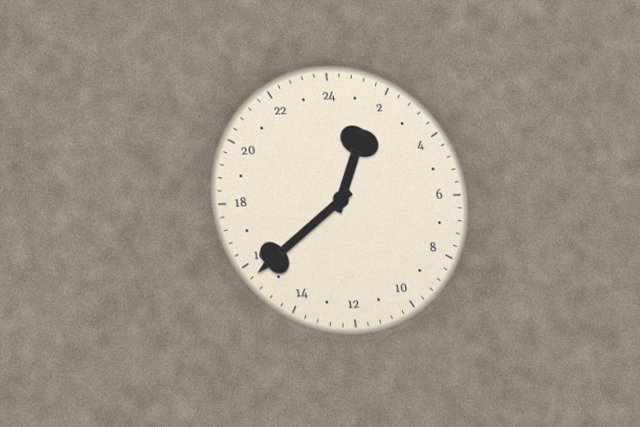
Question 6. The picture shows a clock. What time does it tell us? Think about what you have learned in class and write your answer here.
1:39
